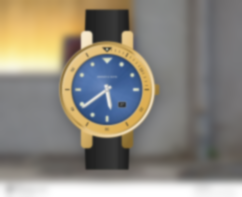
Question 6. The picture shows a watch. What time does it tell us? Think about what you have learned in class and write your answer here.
5:39
